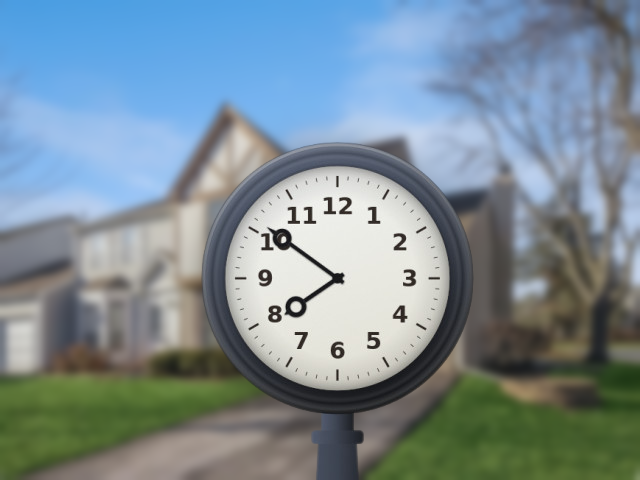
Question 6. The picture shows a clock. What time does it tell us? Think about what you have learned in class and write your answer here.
7:51
